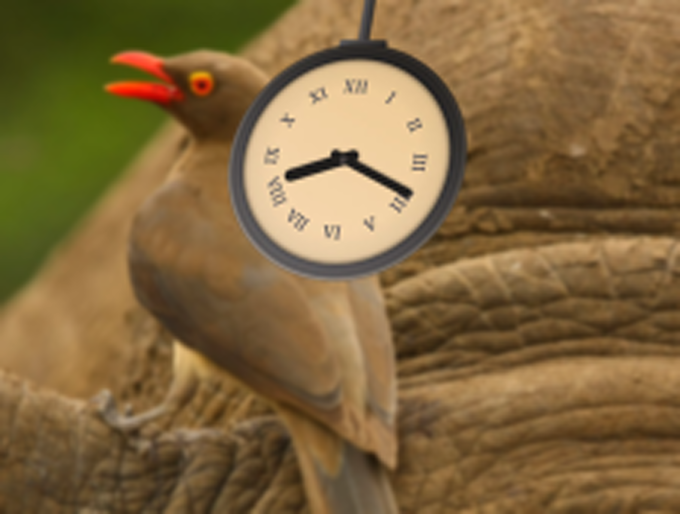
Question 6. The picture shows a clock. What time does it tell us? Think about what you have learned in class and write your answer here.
8:19
